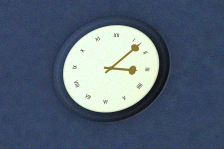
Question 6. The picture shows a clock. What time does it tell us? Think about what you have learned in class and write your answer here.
3:07
